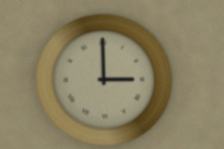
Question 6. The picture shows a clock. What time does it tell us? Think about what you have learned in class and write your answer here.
3:00
